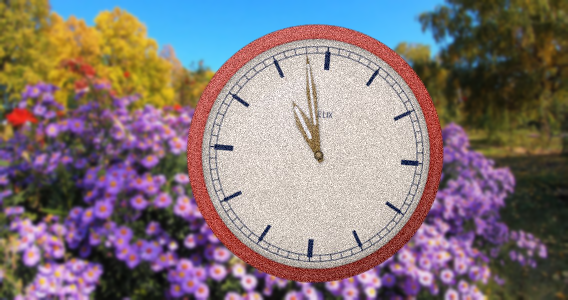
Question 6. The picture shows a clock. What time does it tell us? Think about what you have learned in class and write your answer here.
10:58
